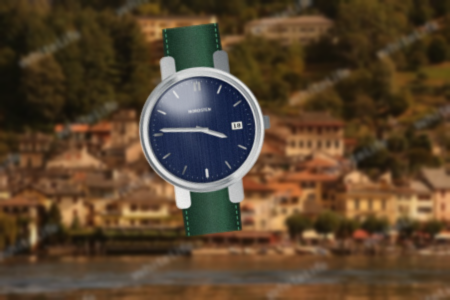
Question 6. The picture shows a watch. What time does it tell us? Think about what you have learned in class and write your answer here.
3:46
